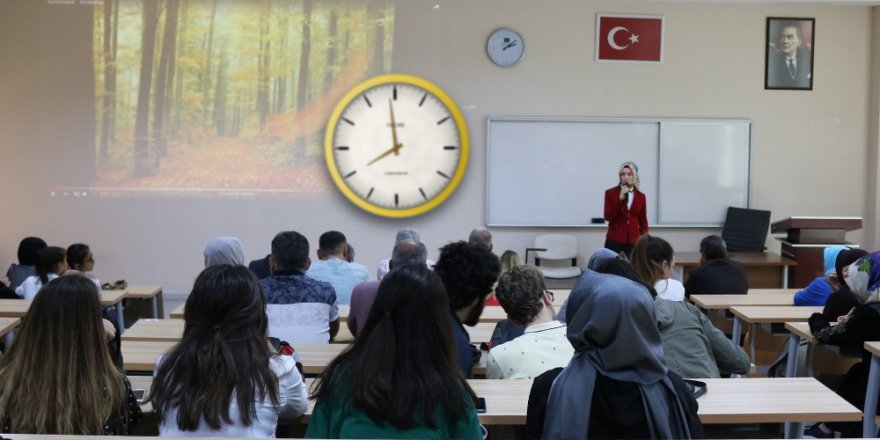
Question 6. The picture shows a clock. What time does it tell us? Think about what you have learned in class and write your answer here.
7:59
